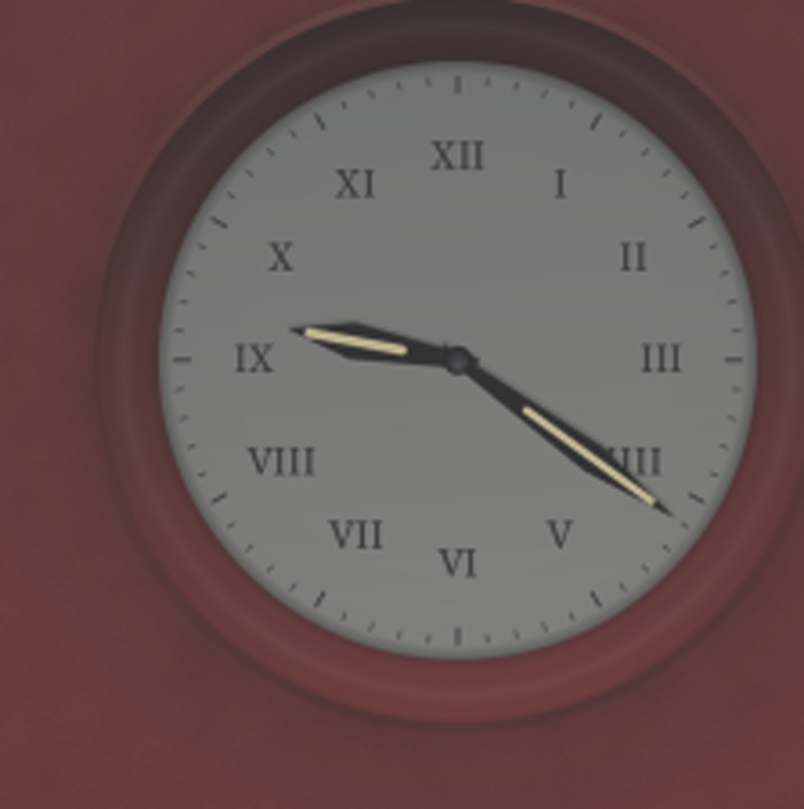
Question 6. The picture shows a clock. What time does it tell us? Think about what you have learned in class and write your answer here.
9:21
